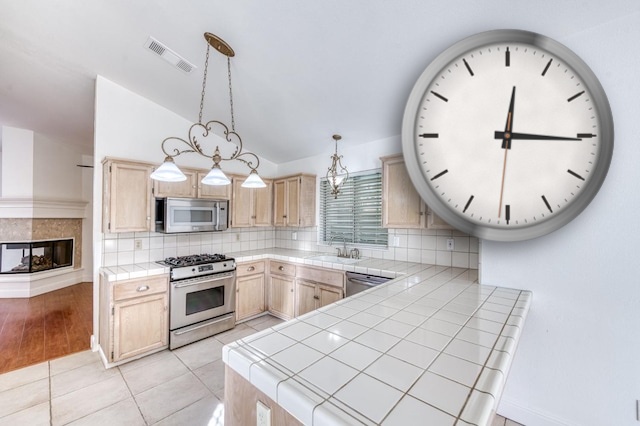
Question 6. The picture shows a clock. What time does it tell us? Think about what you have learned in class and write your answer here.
12:15:31
